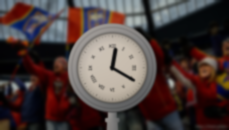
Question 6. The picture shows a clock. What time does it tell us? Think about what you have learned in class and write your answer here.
12:20
